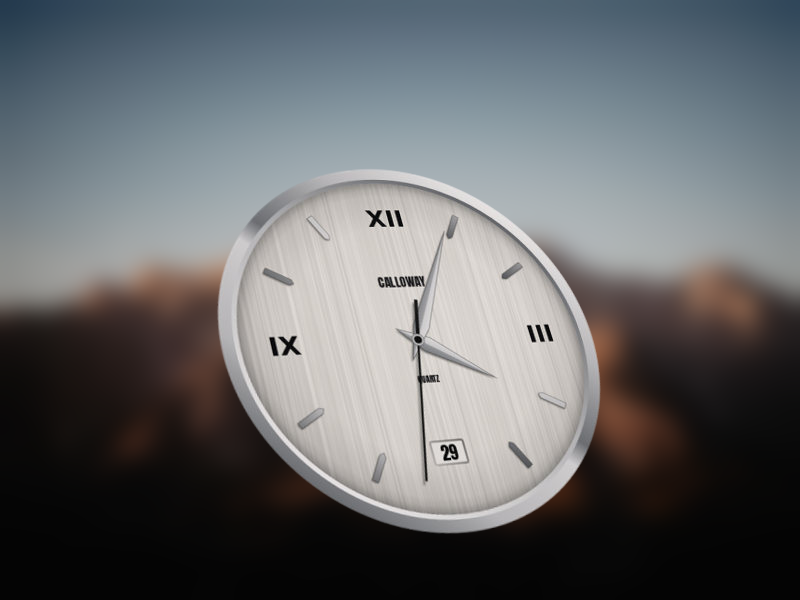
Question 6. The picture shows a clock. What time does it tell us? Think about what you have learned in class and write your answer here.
4:04:32
